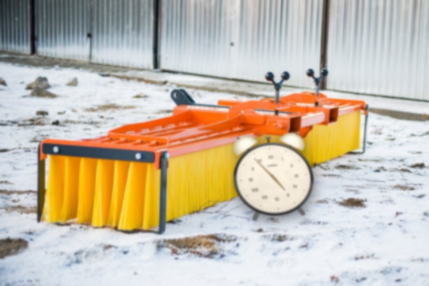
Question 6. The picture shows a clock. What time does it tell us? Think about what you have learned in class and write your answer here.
4:54
